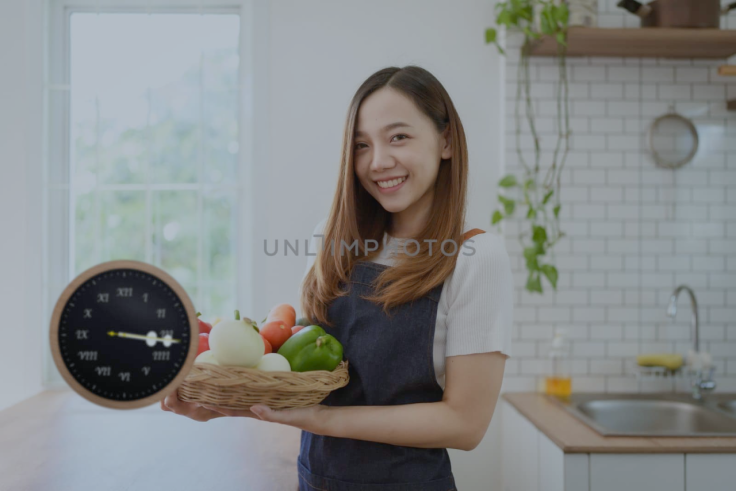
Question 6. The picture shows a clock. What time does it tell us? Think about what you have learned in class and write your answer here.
3:16:16
